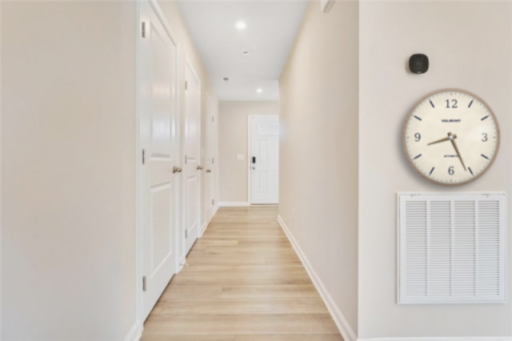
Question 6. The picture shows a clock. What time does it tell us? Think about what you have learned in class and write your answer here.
8:26
